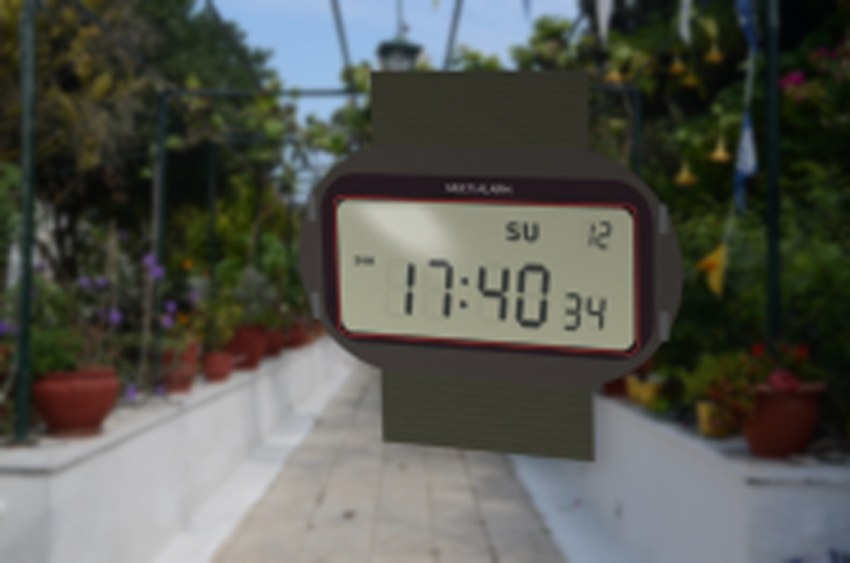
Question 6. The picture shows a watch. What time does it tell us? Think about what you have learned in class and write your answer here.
17:40:34
